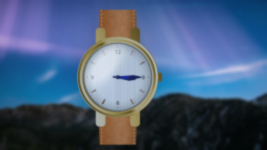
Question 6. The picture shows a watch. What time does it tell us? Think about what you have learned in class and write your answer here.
3:15
